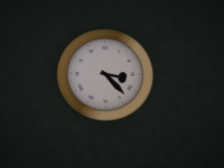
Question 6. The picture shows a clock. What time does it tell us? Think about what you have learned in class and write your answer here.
3:23
